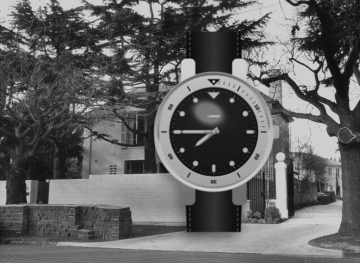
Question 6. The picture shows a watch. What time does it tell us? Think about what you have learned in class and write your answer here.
7:45
